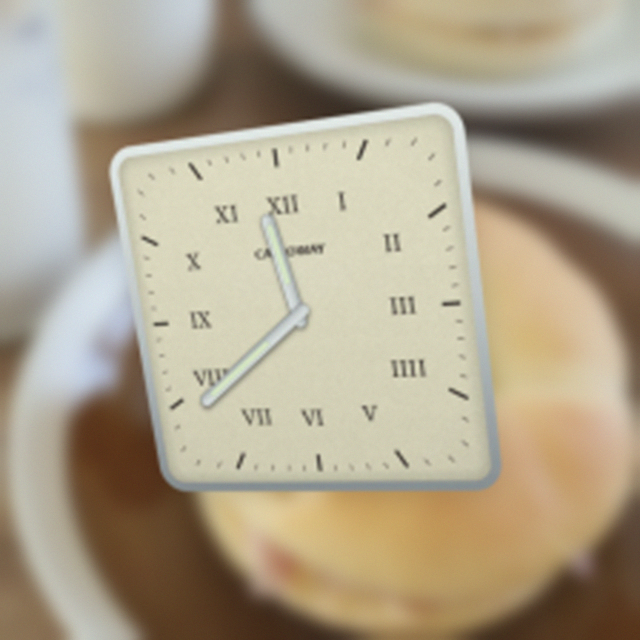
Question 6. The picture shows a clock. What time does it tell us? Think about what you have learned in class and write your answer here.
11:39
